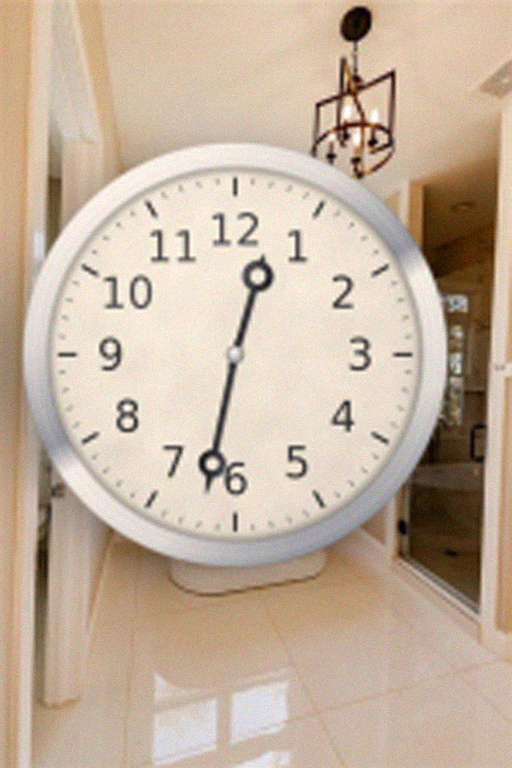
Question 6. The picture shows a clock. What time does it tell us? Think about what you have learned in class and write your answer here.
12:32
